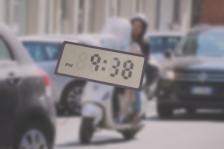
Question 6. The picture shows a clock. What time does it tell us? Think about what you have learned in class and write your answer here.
9:38
